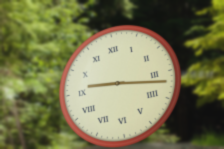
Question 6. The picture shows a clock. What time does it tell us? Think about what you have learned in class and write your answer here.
9:17
